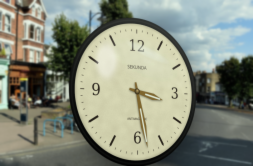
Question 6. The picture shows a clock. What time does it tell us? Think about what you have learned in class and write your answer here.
3:28
